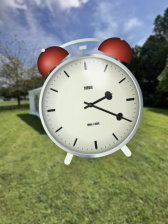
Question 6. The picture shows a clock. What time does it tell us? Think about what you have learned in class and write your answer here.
2:20
